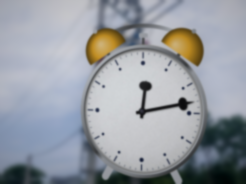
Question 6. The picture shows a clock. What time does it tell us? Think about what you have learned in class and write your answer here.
12:13
